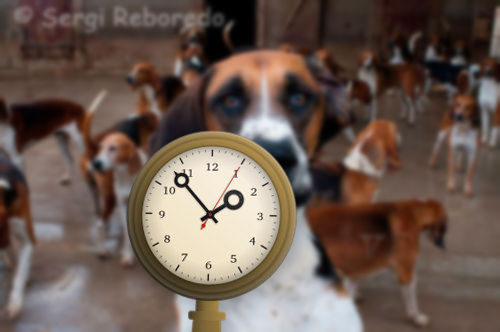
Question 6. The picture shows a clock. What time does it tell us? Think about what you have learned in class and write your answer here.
1:53:05
